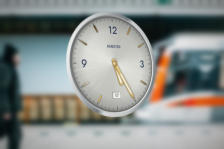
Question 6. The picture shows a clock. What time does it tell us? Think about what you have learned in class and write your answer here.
5:25
